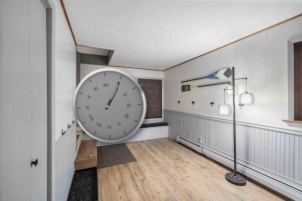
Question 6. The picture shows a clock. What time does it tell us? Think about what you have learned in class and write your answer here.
1:05
